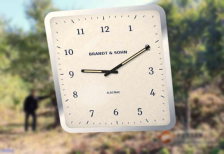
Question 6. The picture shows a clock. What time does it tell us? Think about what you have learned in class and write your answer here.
9:10
